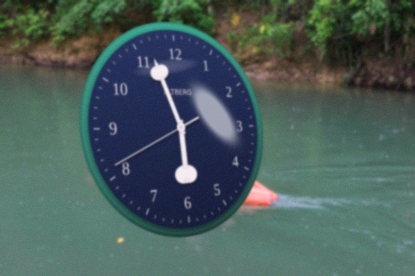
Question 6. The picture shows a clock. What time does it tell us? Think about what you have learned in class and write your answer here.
5:56:41
